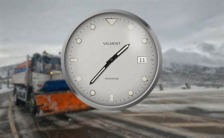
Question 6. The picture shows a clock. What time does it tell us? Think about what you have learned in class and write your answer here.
1:37
